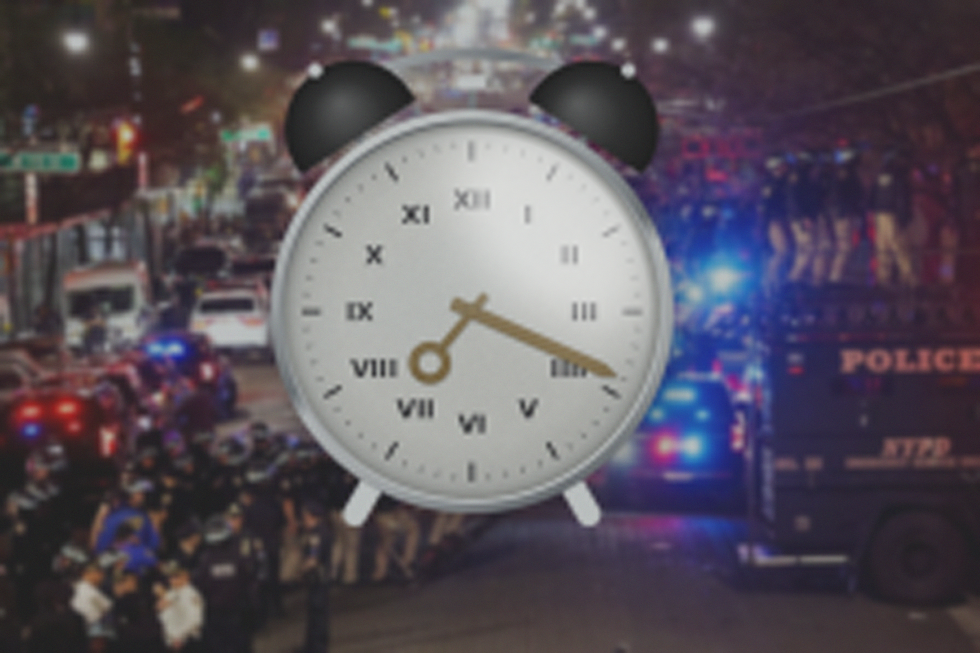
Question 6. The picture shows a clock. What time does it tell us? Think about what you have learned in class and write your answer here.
7:19
